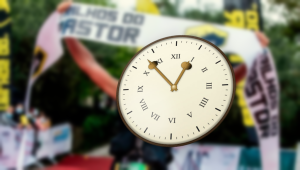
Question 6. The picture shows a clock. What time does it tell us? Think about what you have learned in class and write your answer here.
12:53
